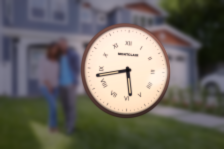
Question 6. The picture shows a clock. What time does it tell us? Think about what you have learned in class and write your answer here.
5:43
